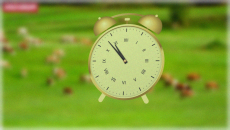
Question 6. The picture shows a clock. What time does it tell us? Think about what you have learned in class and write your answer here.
10:53
